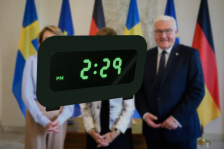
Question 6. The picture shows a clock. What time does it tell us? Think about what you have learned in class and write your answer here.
2:29
